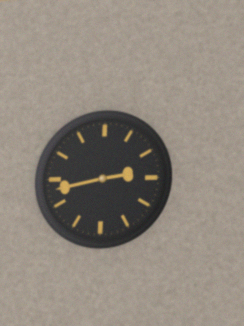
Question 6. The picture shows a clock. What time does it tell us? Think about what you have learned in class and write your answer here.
2:43
